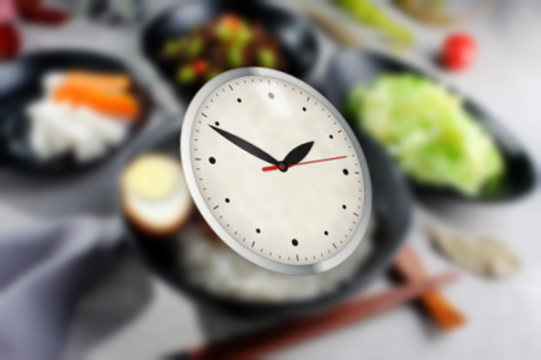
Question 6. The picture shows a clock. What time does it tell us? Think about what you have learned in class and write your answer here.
1:49:13
